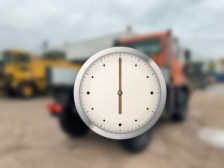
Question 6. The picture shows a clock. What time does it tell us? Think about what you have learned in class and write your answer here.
6:00
